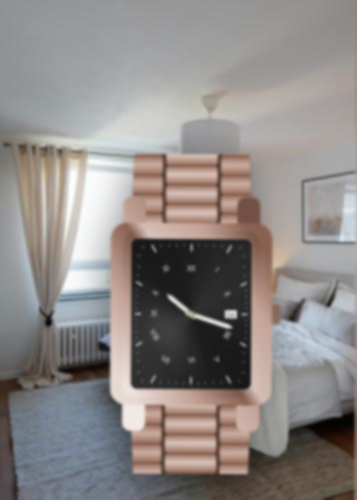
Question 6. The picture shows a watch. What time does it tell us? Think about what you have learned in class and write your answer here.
10:18
